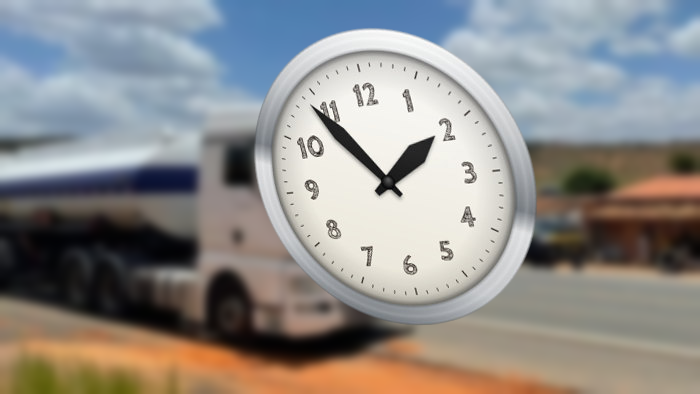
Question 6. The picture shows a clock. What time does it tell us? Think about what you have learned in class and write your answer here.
1:54
